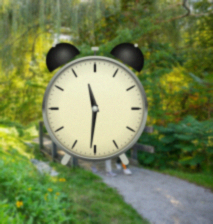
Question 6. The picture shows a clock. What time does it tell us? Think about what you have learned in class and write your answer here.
11:31
